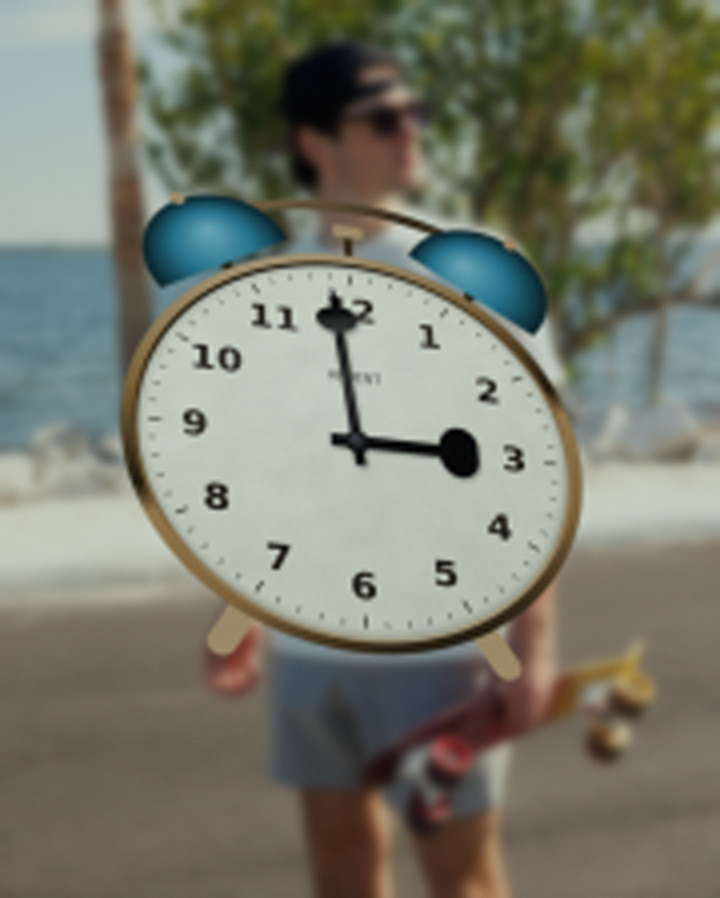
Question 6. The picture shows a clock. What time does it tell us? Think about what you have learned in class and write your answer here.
2:59
